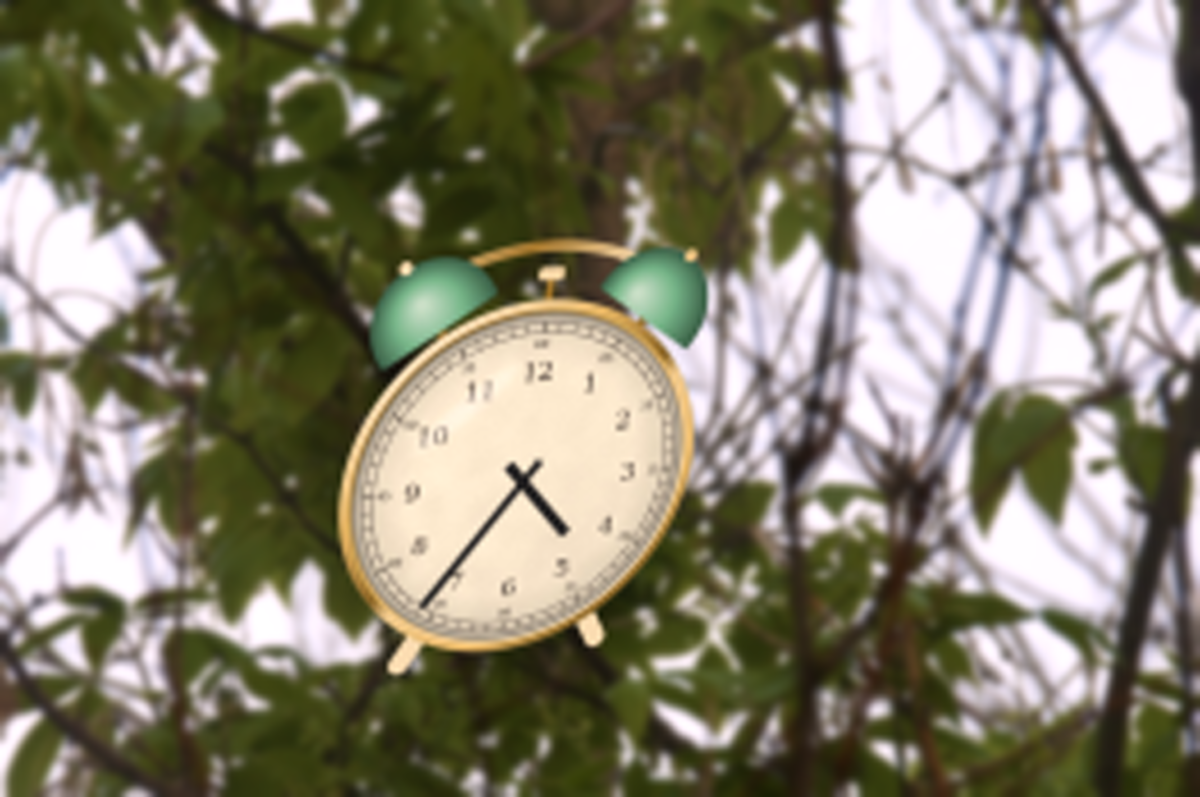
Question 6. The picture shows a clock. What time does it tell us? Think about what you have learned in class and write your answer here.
4:36
